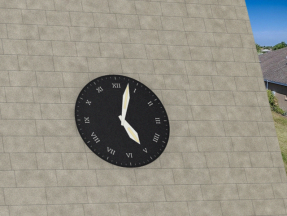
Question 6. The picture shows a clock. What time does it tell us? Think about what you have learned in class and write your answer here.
5:03
